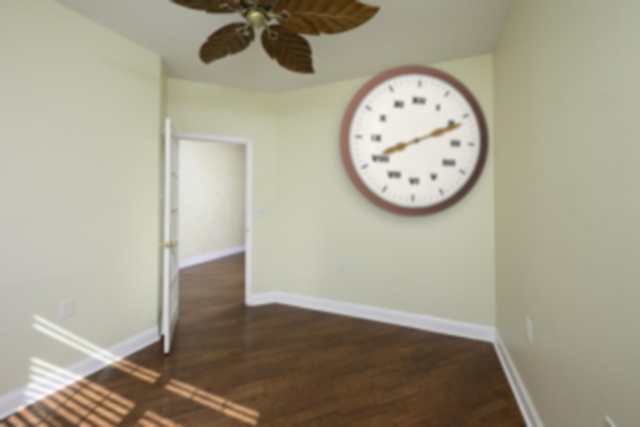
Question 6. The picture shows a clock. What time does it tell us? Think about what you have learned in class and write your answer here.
8:11
